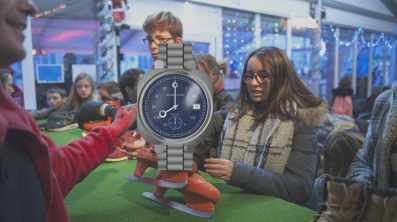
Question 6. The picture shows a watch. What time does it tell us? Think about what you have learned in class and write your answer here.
8:00
